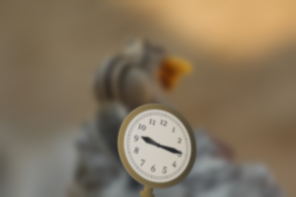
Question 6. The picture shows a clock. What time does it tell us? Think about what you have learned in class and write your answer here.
9:15
